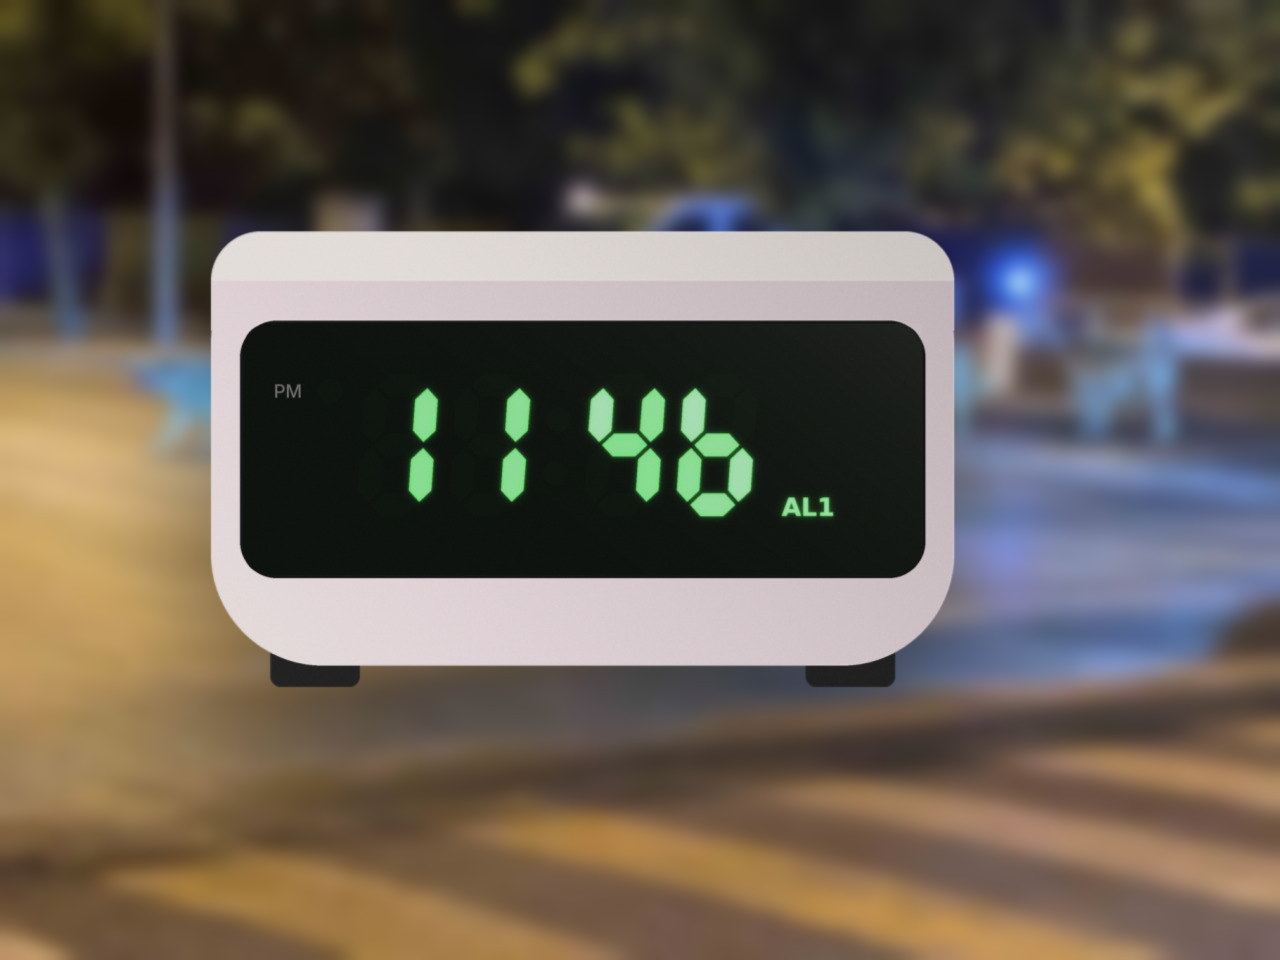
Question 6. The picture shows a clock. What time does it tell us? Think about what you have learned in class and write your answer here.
11:46
